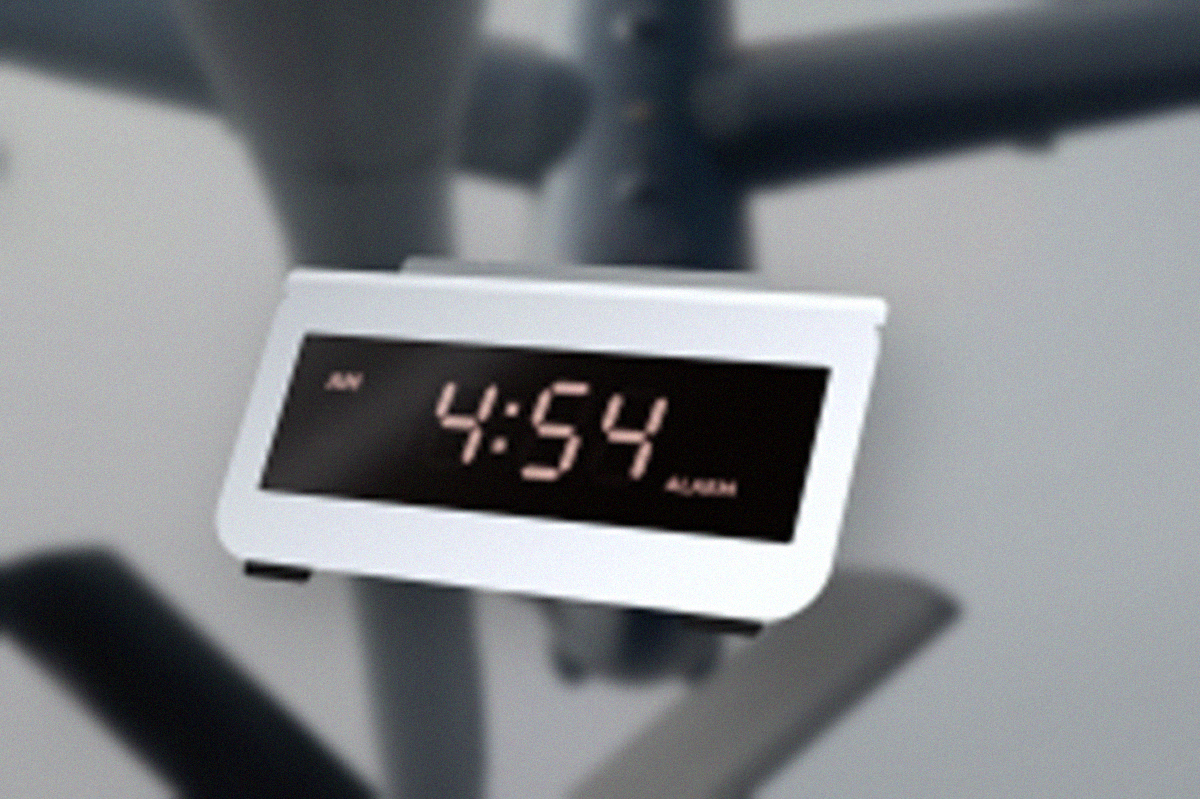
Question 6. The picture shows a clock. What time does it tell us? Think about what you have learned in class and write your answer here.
4:54
